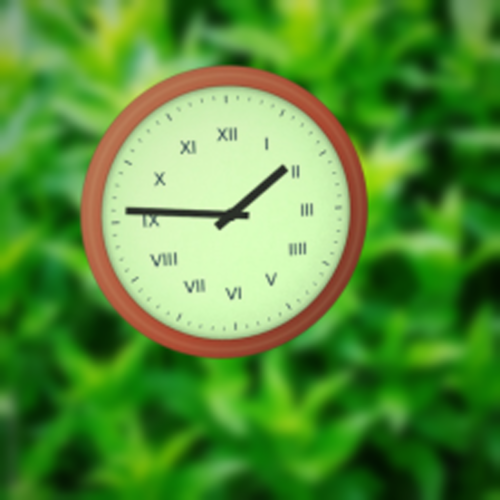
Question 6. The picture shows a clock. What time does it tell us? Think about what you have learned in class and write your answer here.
1:46
